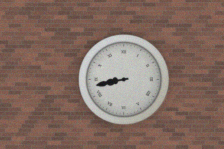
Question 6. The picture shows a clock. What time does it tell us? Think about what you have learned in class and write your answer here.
8:43
